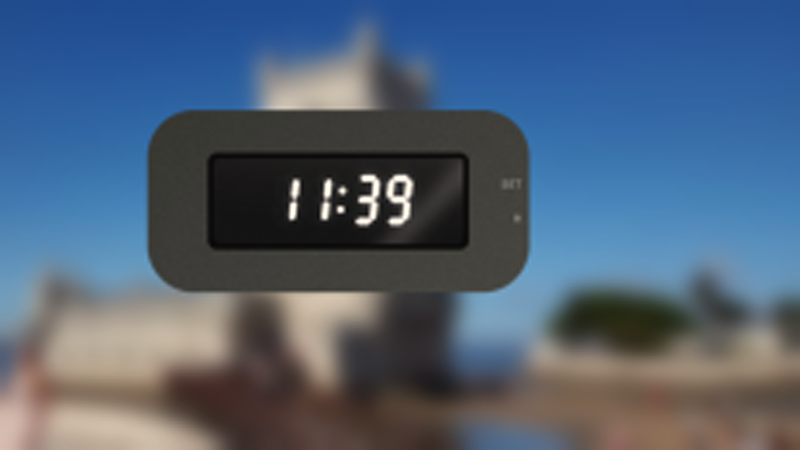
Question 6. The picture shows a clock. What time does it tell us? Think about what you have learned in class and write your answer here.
11:39
